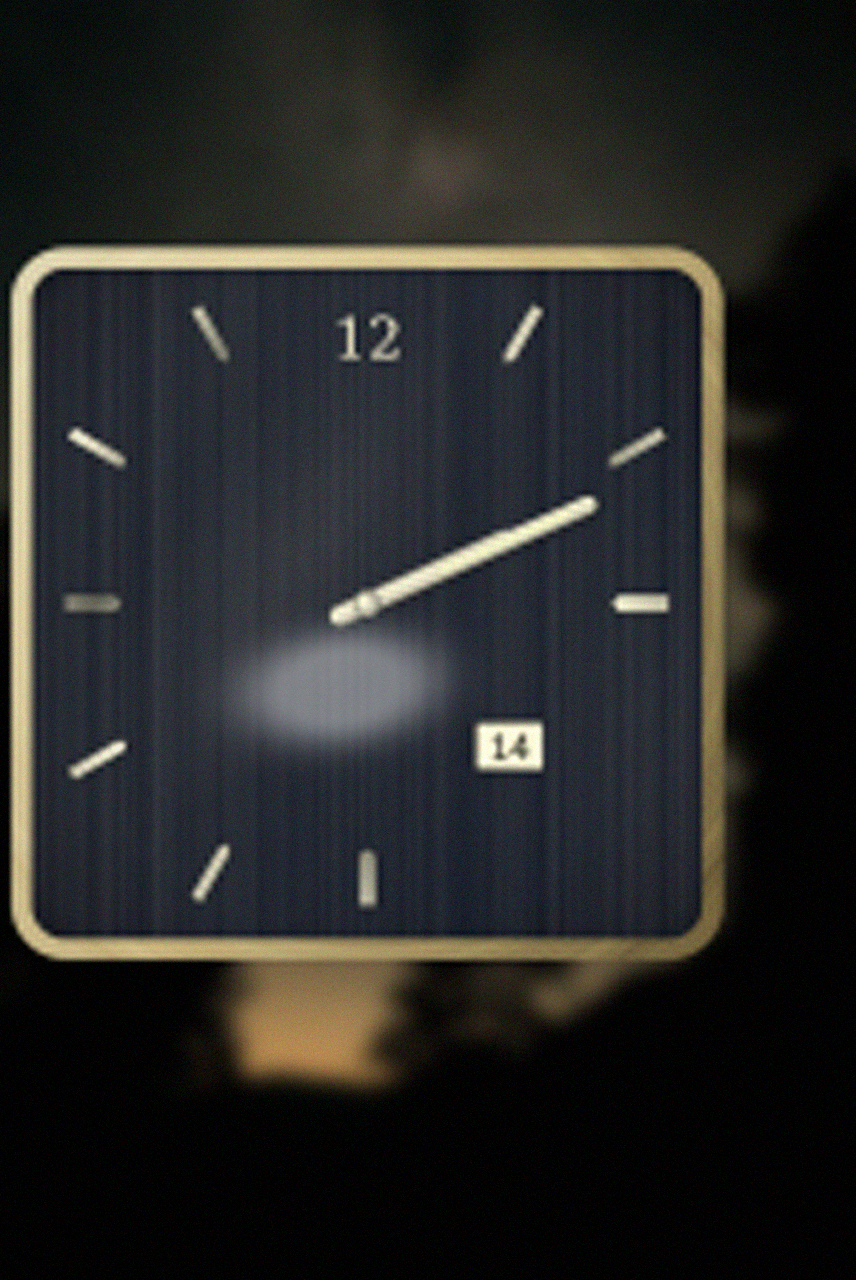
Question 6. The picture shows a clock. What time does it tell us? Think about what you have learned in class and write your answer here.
2:11
